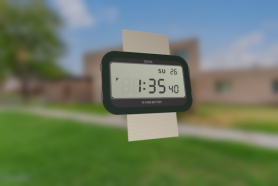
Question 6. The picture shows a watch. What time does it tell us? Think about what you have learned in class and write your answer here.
1:35:40
